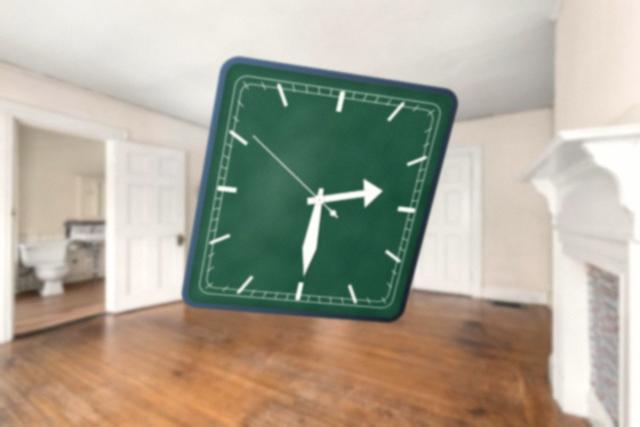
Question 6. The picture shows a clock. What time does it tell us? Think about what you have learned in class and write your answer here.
2:29:51
